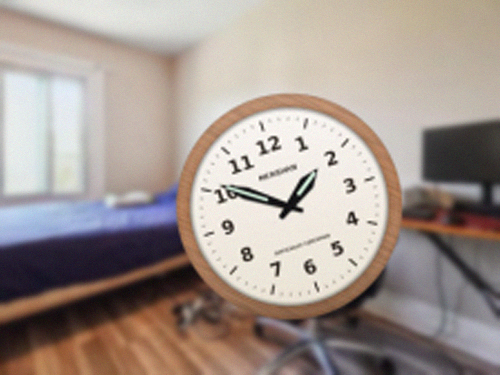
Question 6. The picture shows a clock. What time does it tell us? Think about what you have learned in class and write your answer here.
1:51
